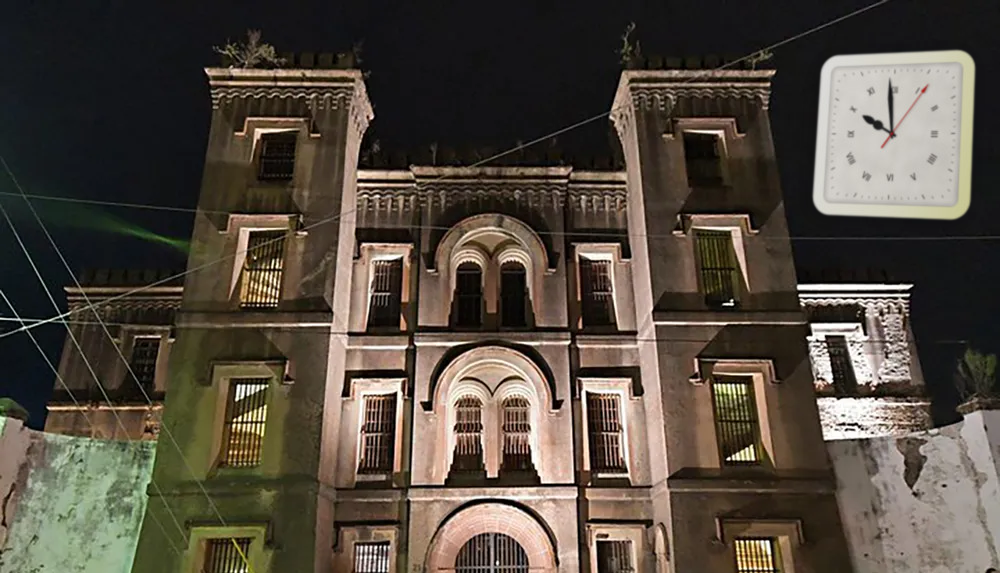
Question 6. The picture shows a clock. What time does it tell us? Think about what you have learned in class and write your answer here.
9:59:06
